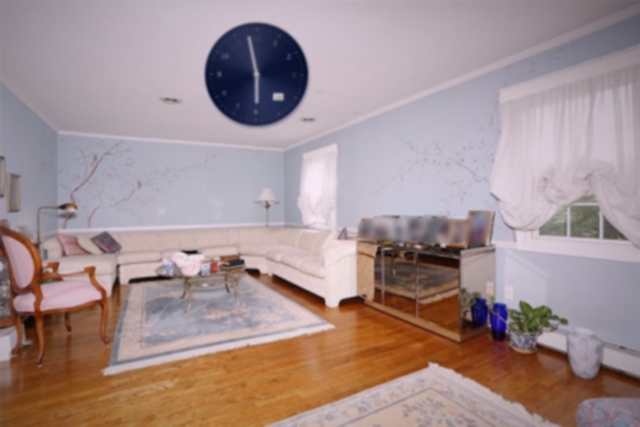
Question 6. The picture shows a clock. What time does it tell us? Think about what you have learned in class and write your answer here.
5:58
